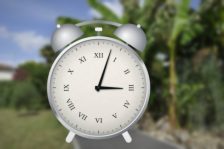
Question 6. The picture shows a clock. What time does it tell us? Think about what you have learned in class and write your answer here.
3:03
